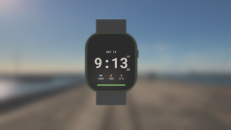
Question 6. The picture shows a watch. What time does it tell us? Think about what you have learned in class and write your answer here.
9:13
